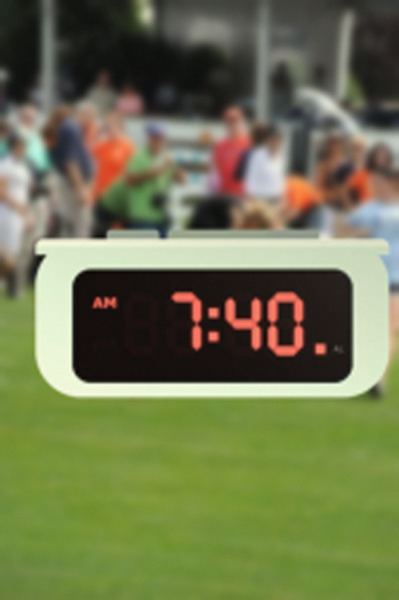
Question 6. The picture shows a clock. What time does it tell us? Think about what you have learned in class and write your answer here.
7:40
